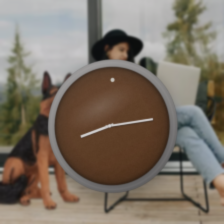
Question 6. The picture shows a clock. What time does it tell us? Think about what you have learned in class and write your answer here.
8:13
